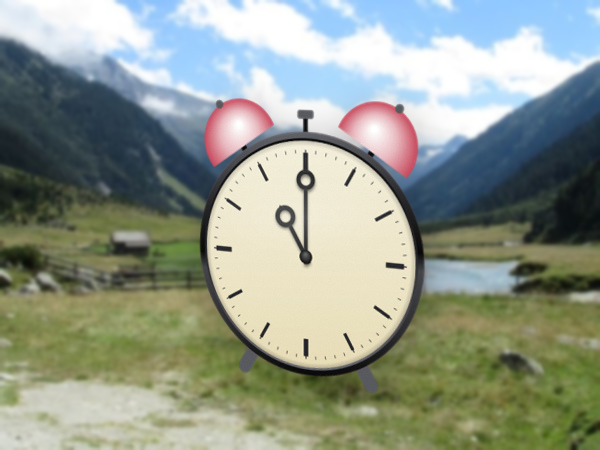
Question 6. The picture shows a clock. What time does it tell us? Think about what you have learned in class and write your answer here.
11:00
